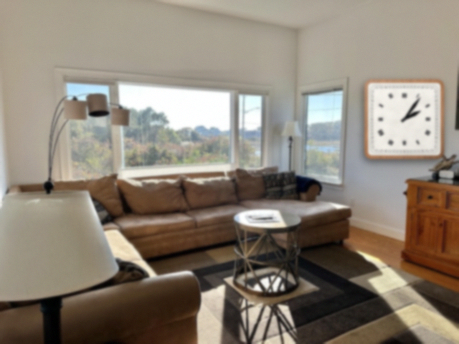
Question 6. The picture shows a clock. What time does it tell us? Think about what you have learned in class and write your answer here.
2:06
